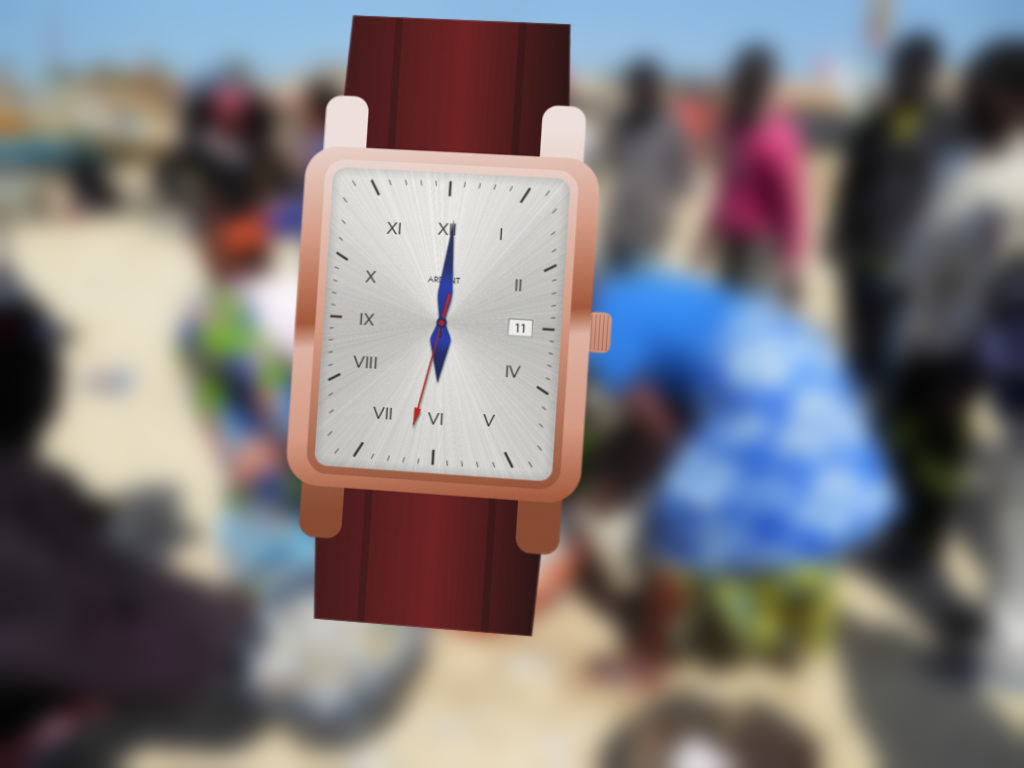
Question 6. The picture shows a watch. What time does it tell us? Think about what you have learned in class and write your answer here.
6:00:32
